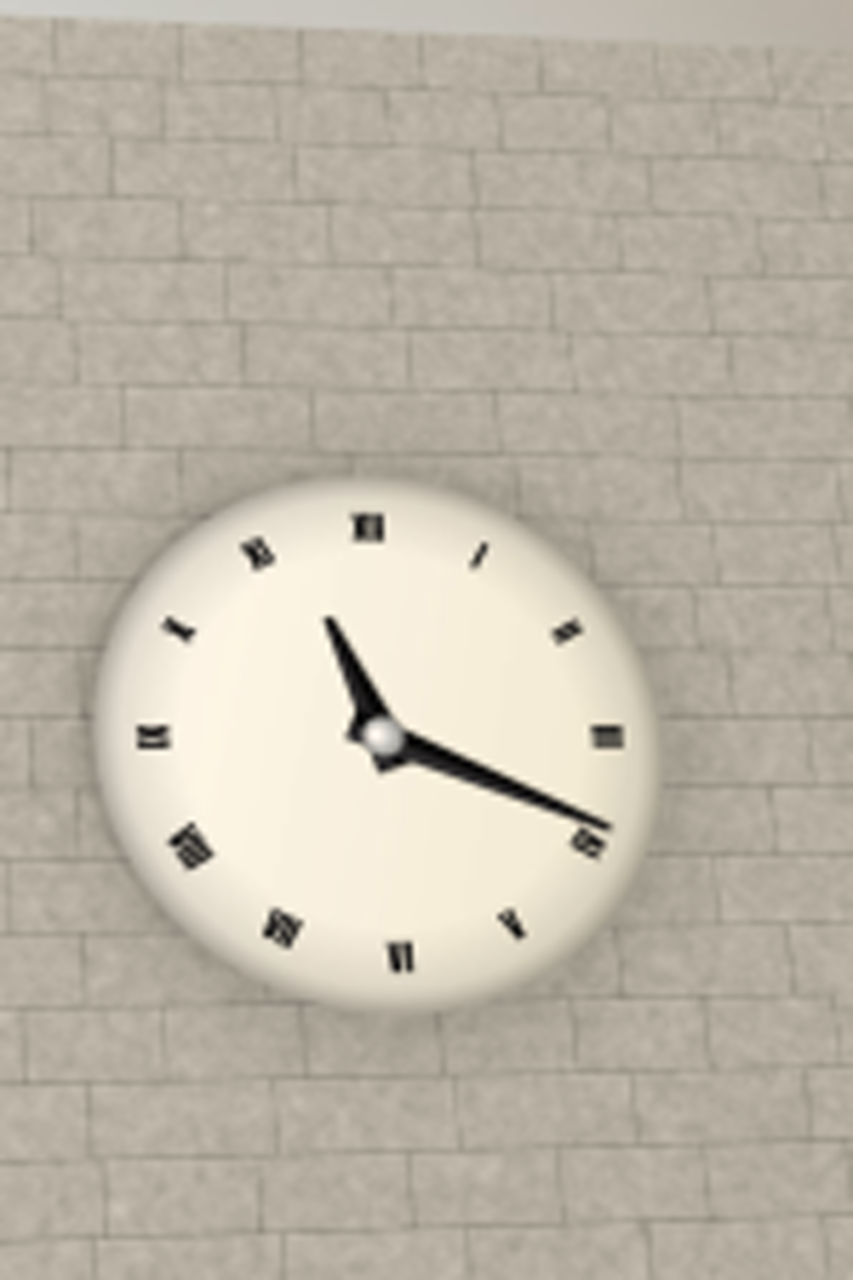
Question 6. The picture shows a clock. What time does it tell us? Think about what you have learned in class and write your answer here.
11:19
